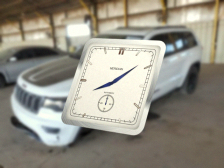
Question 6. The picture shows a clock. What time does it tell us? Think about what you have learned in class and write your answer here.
8:08
